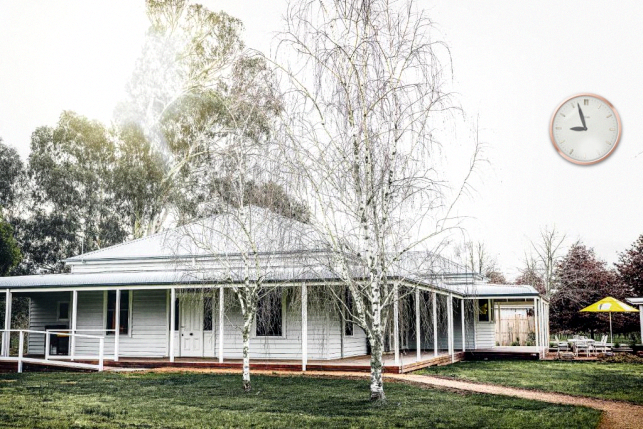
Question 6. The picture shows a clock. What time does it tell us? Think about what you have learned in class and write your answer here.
8:57
